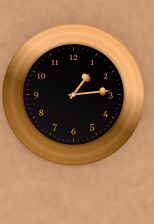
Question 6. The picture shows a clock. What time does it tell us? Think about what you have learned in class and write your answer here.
1:14
